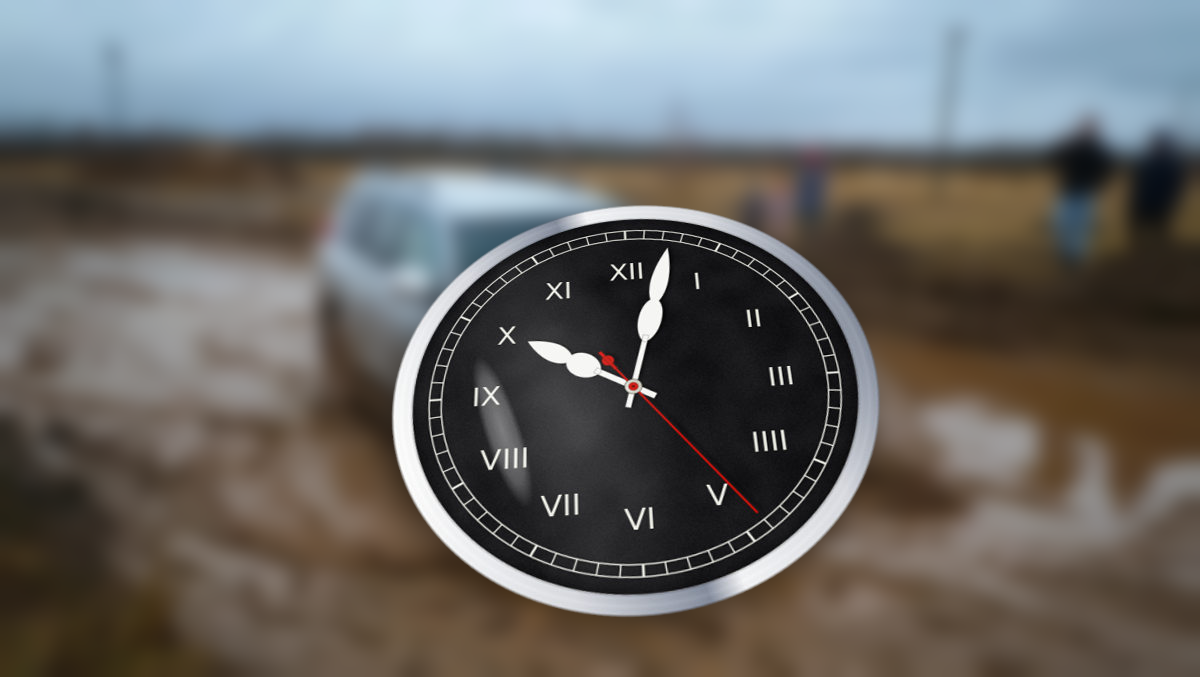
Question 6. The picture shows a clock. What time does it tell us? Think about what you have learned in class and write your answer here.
10:02:24
